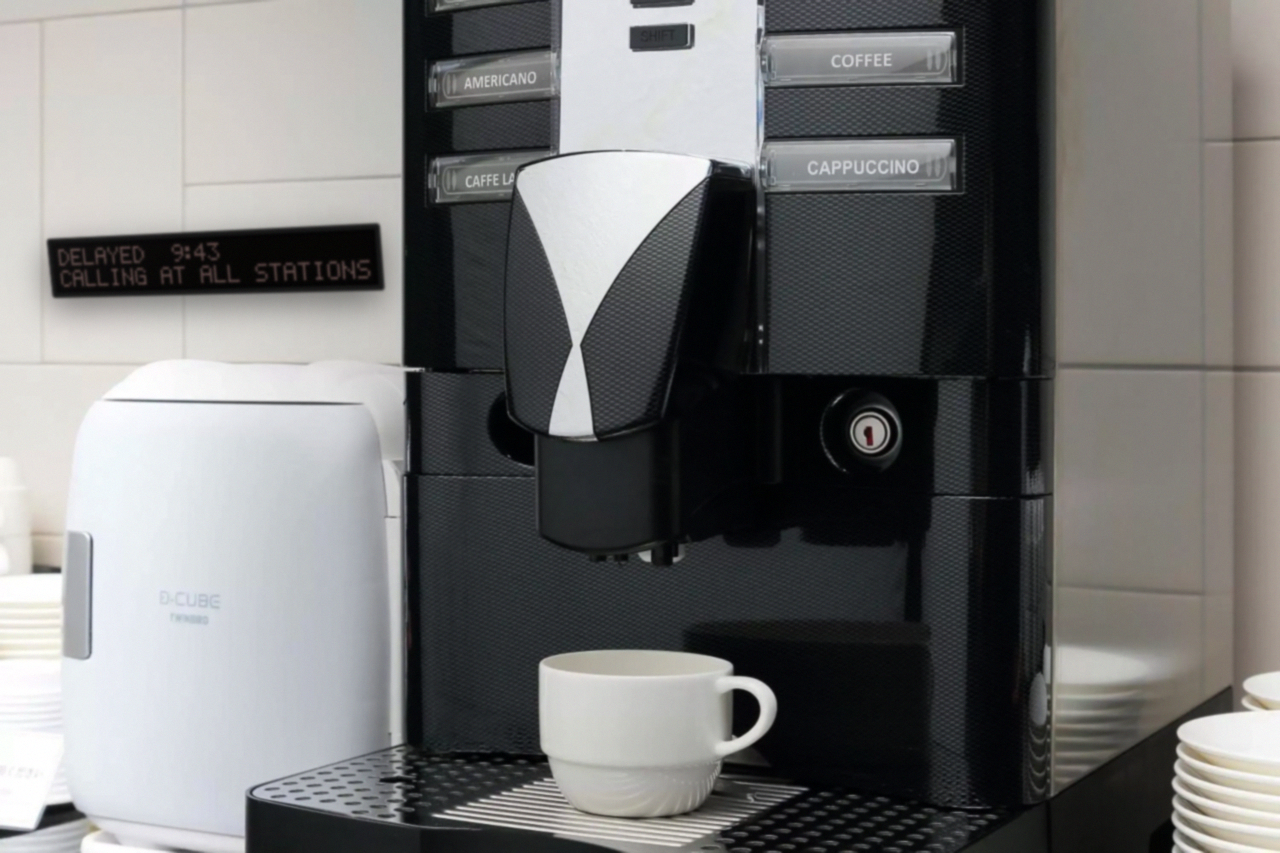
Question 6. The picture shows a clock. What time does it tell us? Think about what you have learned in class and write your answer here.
9:43
